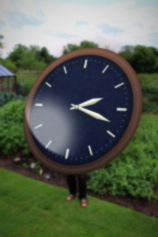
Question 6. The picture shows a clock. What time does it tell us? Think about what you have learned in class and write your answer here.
2:18
